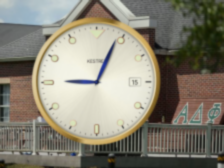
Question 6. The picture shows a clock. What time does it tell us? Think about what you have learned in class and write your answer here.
9:04
